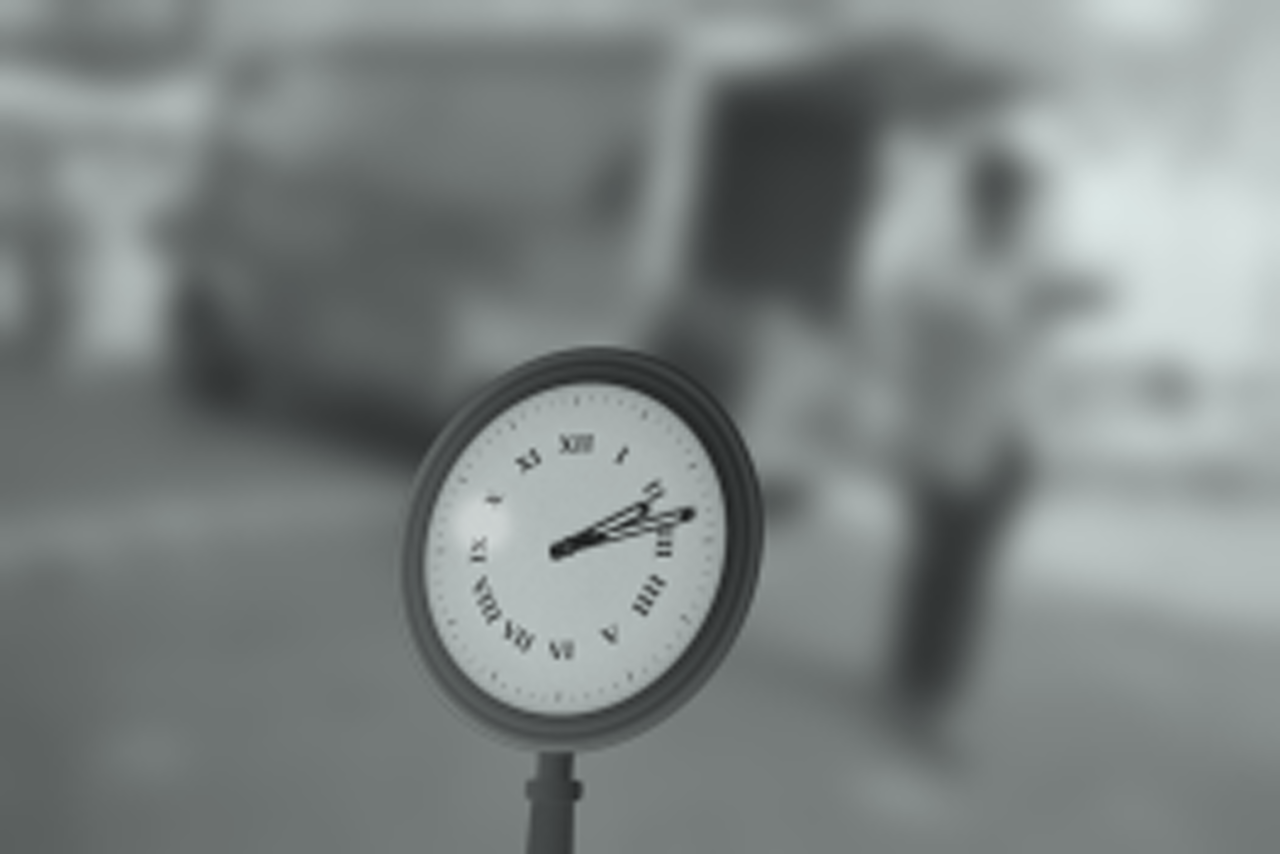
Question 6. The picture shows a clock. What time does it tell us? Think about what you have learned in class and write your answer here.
2:13
